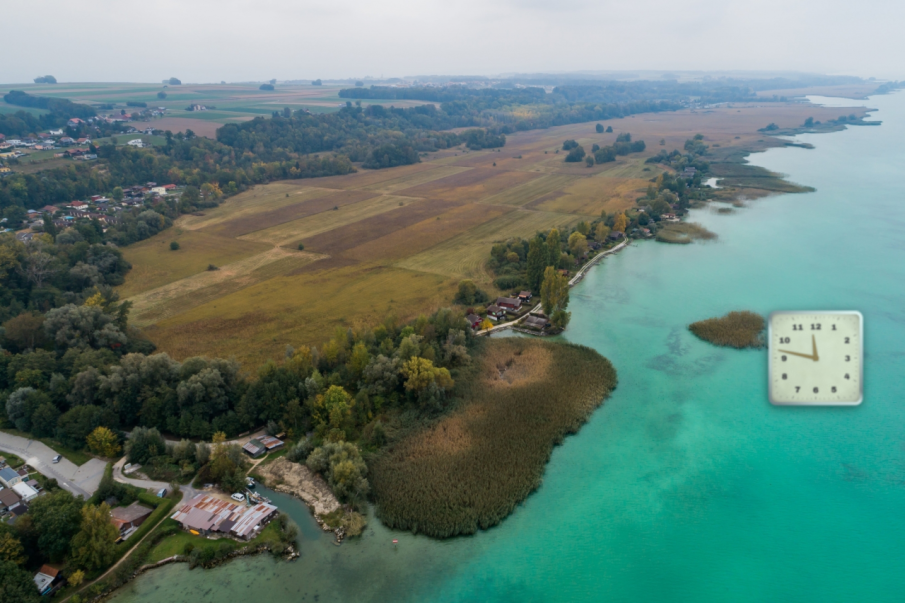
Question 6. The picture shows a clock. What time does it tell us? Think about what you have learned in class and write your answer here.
11:47
